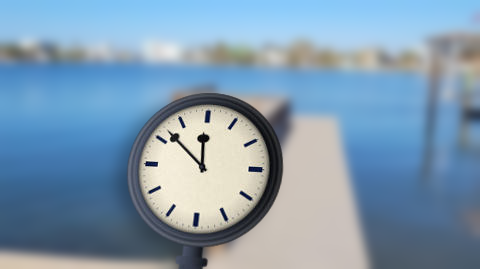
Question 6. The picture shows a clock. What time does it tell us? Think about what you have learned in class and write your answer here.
11:52
